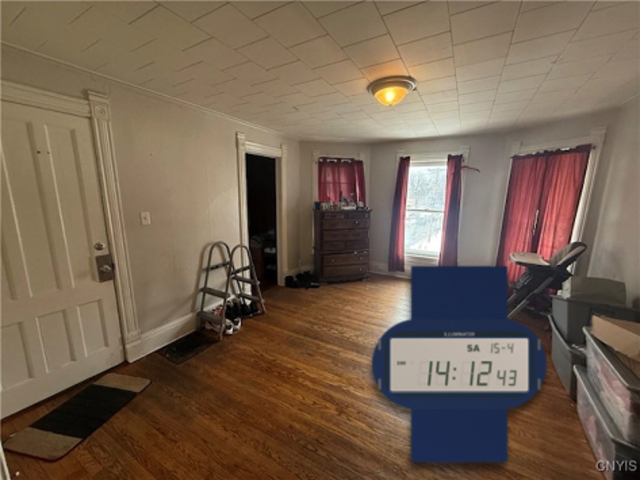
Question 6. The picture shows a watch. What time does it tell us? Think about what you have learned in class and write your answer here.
14:12:43
